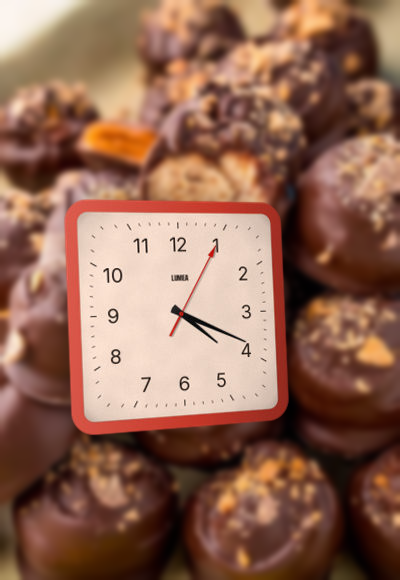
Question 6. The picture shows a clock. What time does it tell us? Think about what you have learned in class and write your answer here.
4:19:05
